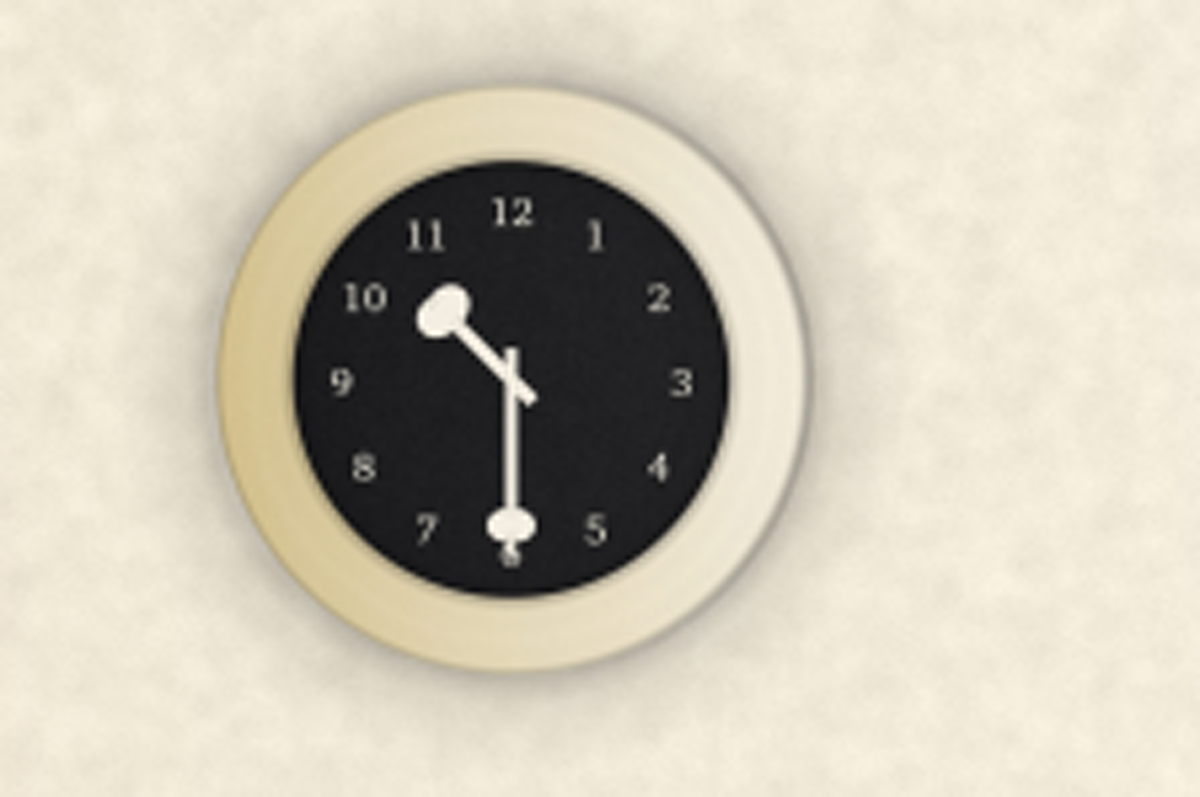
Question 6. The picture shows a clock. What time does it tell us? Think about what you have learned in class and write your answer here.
10:30
